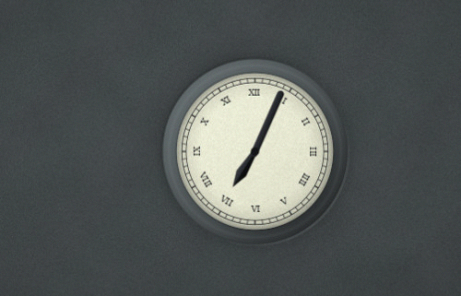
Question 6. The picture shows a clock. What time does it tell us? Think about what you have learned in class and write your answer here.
7:04
